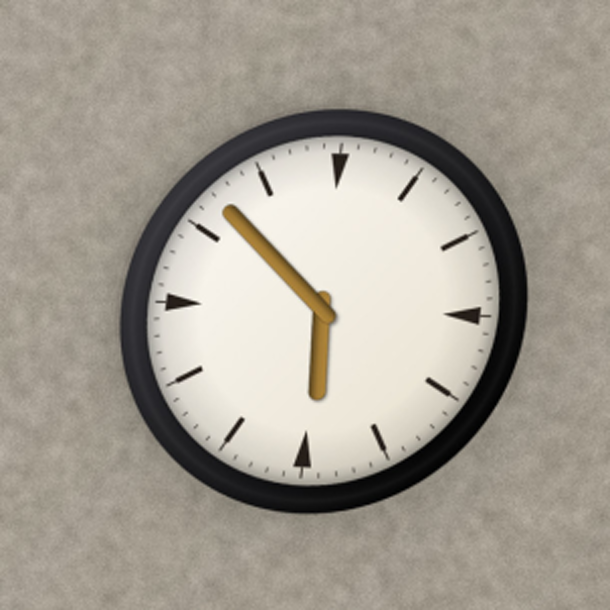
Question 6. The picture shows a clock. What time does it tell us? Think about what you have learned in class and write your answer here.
5:52
